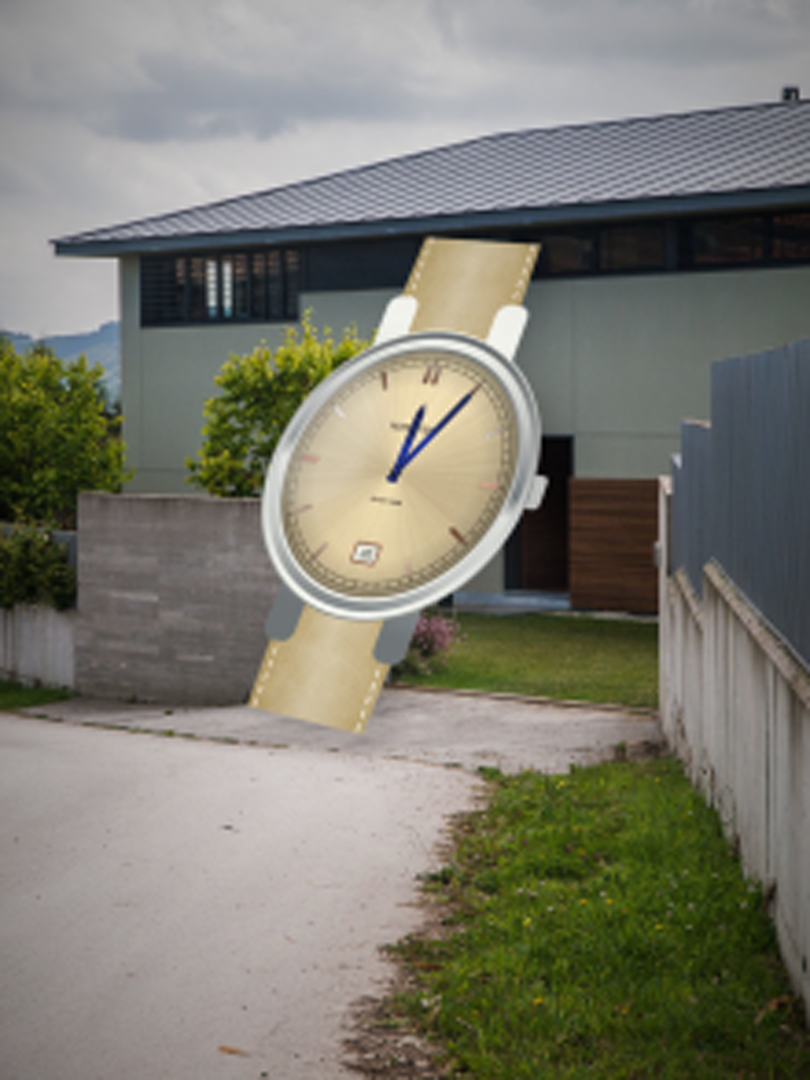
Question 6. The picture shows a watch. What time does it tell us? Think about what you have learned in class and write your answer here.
12:05
